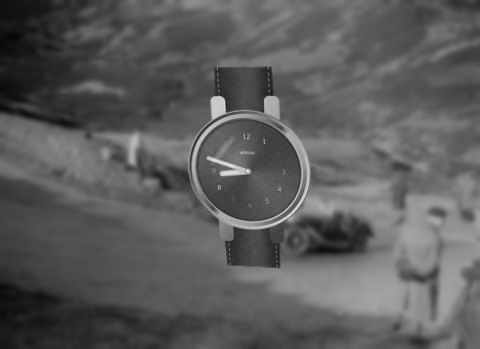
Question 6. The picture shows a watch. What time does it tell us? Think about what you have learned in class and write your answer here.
8:48
